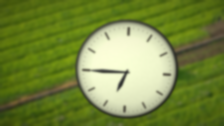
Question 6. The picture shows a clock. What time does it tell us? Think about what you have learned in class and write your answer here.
6:45
